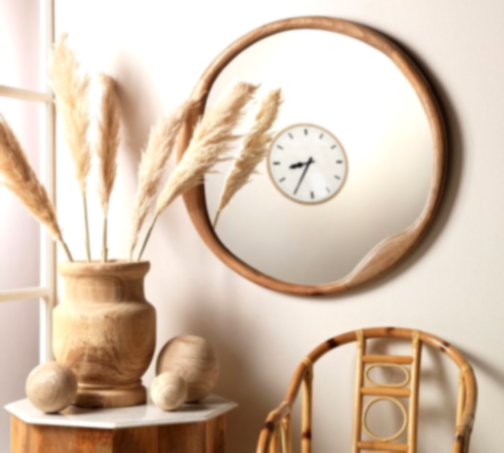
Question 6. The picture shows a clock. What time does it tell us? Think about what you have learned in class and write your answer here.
8:35
